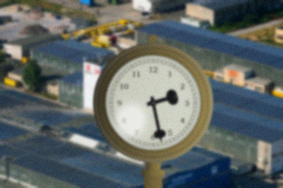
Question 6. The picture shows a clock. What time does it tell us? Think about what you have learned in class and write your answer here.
2:28
